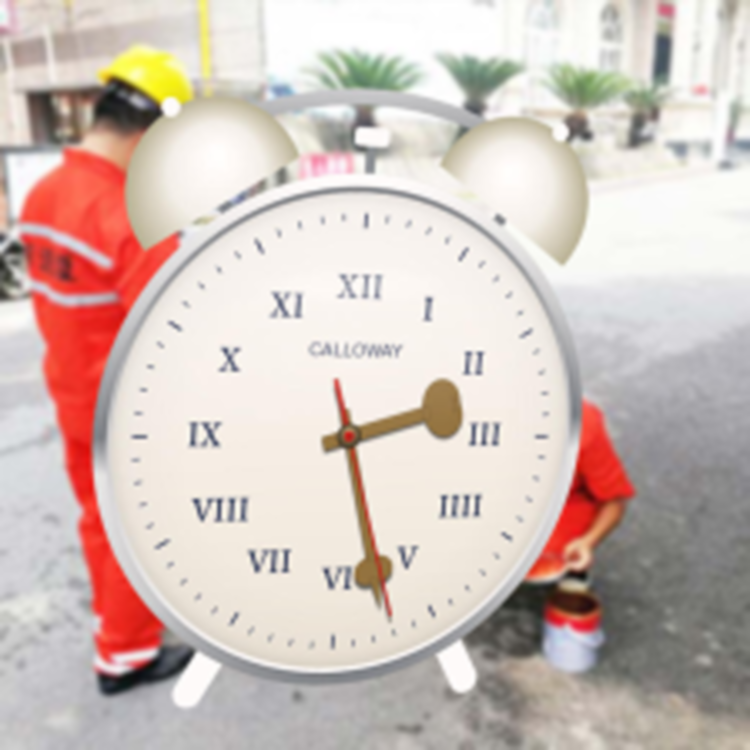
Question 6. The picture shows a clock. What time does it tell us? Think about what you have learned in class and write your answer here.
2:27:27
